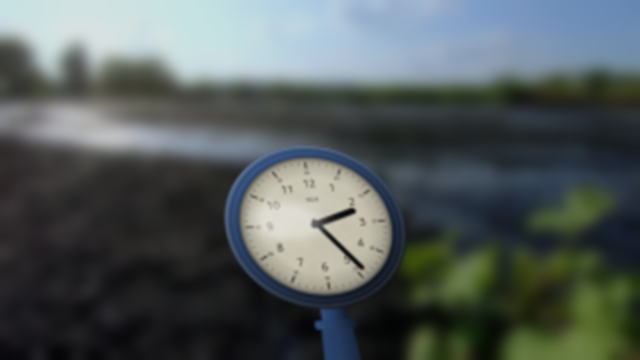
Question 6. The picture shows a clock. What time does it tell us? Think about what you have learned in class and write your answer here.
2:24
